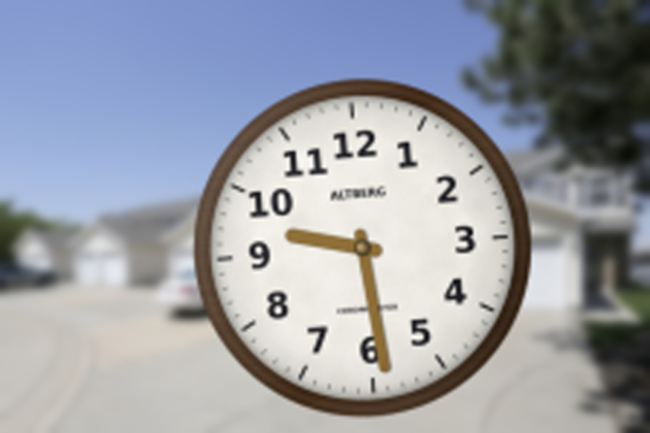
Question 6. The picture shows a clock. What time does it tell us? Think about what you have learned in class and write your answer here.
9:29
